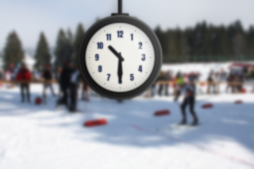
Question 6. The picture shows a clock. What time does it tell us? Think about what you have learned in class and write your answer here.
10:30
